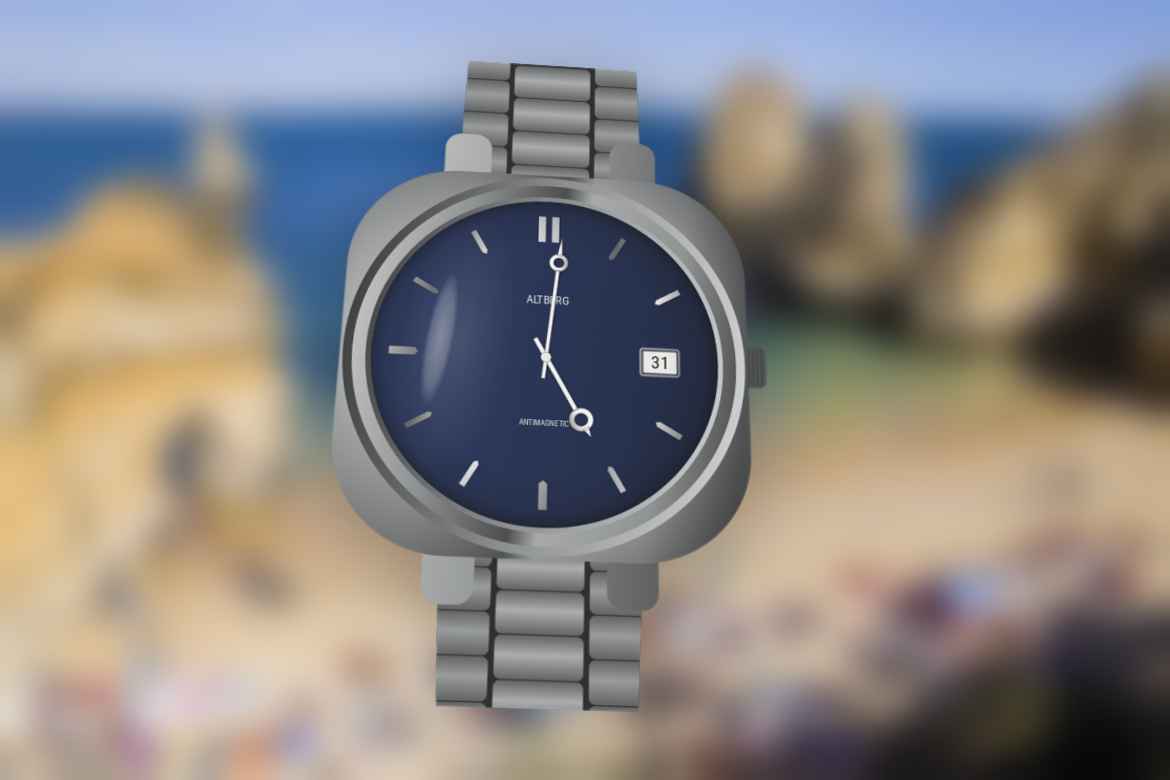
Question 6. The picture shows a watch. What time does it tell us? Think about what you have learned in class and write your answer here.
5:01
